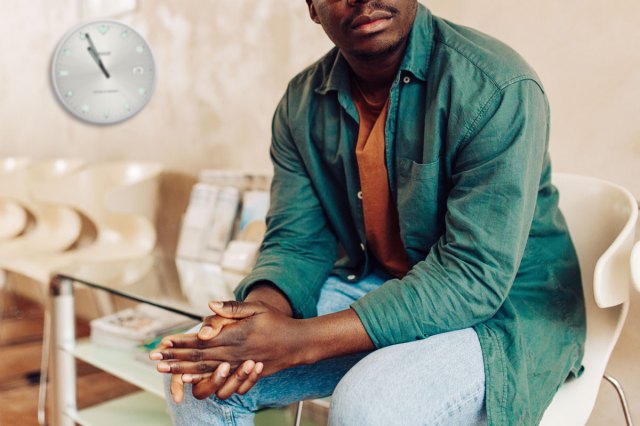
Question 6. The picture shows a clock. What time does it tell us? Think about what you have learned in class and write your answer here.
10:56
